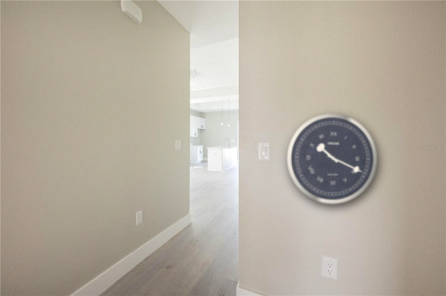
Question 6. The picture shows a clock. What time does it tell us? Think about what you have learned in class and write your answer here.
10:19
